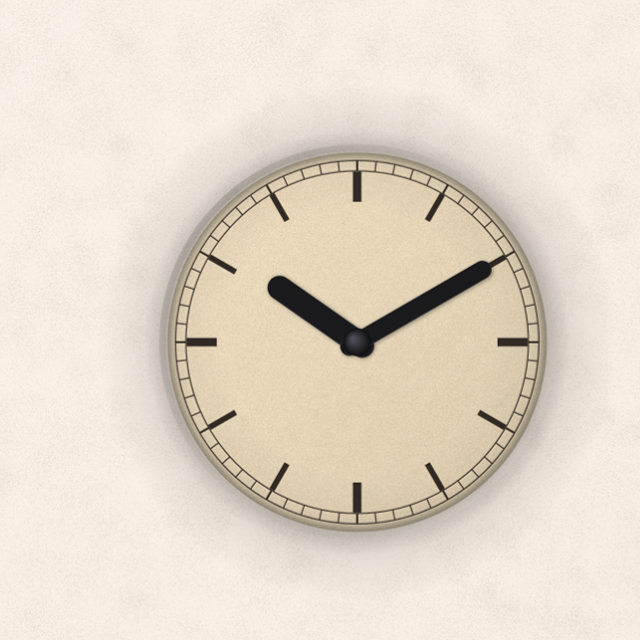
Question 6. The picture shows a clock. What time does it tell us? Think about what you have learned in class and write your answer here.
10:10
